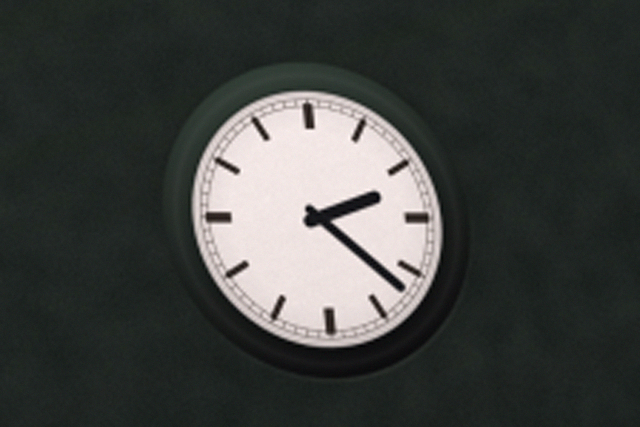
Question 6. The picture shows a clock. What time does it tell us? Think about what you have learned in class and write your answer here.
2:22
